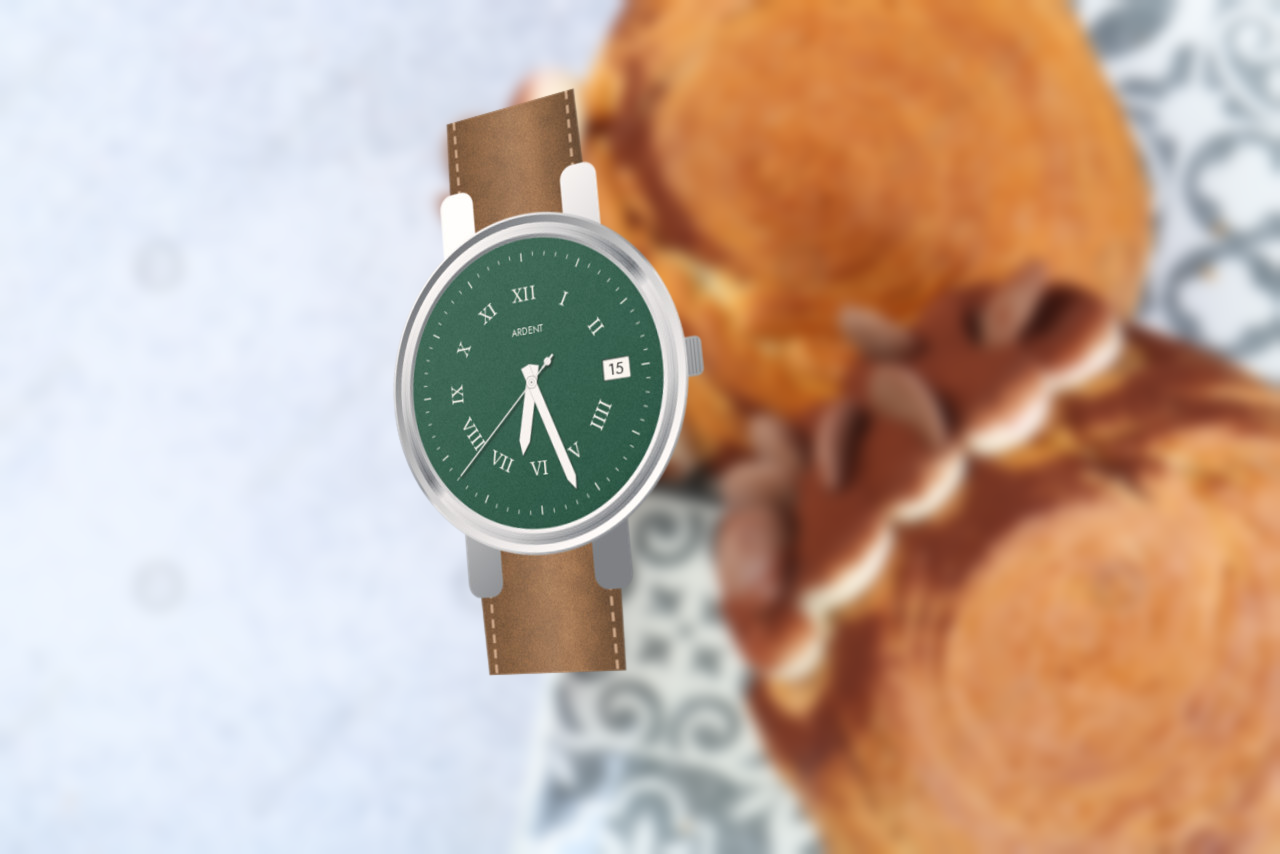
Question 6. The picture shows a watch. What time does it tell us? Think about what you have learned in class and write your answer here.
6:26:38
